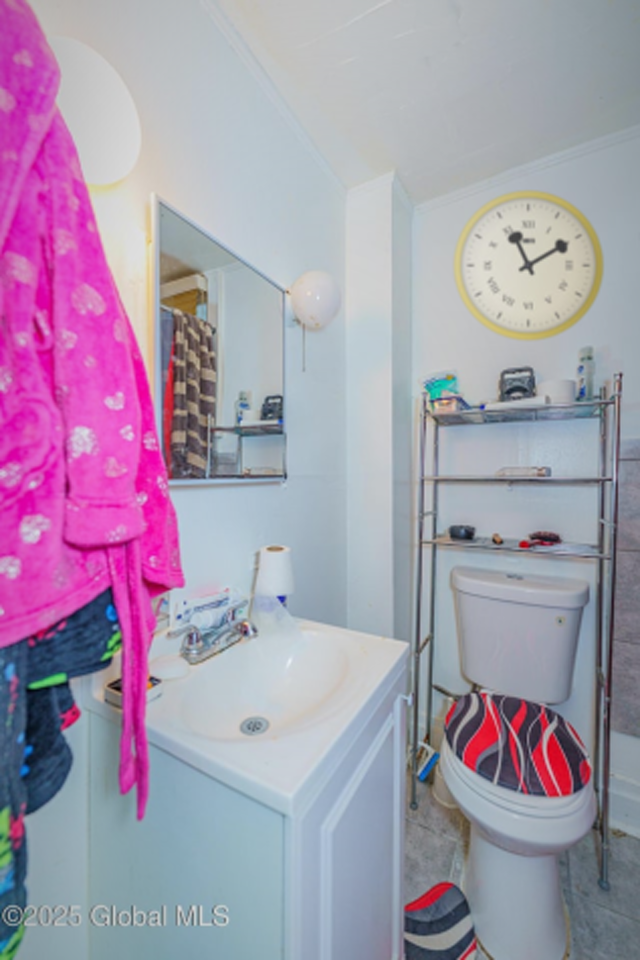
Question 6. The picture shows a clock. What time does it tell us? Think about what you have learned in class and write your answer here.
11:10
